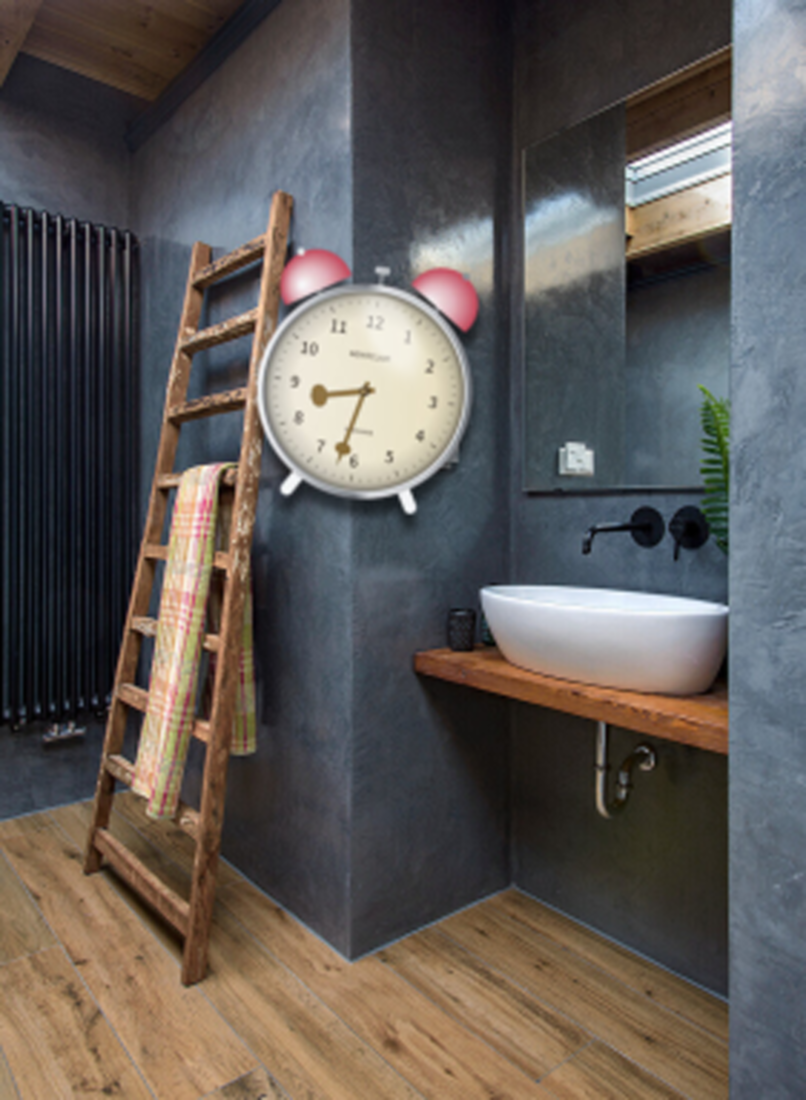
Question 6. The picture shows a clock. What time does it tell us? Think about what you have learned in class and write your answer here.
8:32
